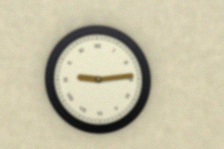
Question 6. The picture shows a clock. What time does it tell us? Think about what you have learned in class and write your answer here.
9:14
